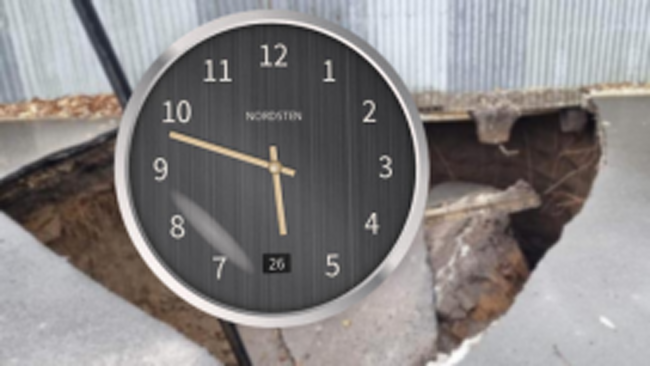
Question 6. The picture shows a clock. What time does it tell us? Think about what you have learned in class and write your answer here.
5:48
